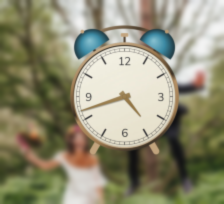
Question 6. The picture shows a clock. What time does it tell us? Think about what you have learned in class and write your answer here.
4:42
